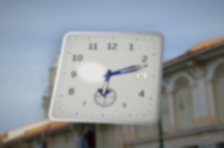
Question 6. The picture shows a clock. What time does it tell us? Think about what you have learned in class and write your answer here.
6:12
